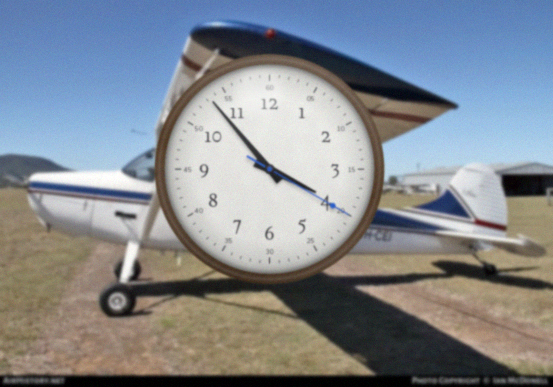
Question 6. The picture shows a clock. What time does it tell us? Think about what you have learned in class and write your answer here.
3:53:20
